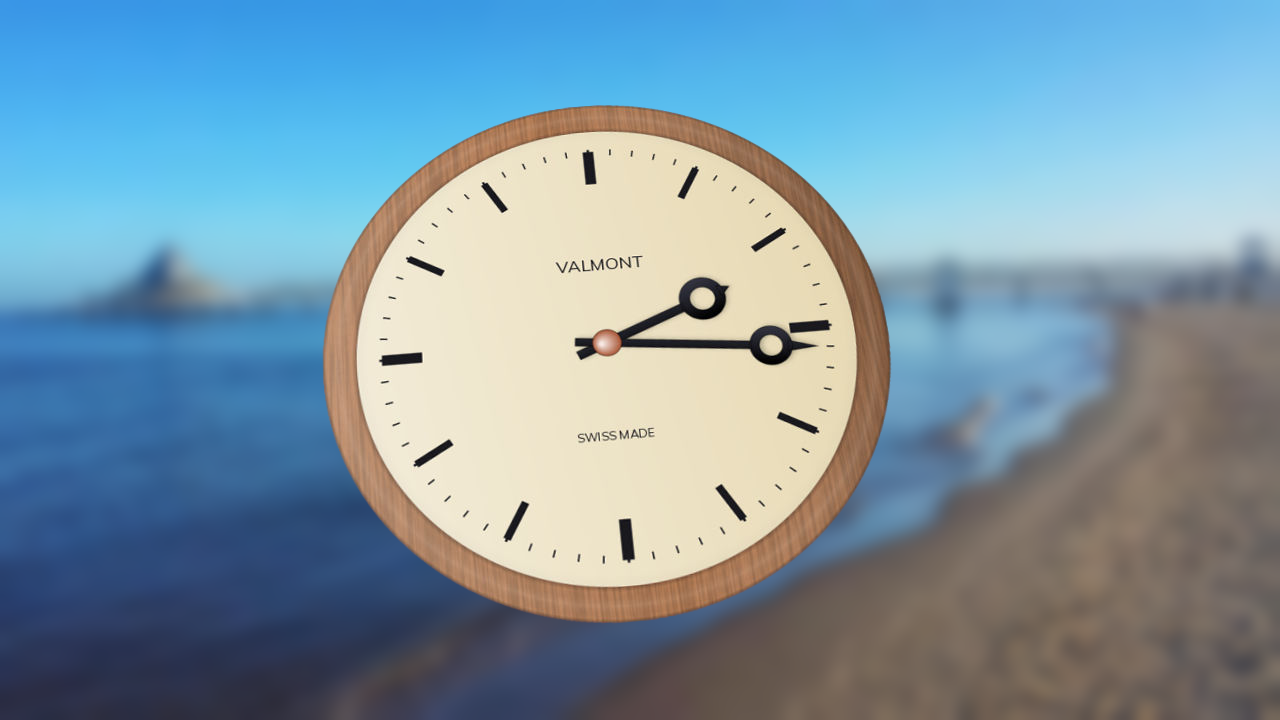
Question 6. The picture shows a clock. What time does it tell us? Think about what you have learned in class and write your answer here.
2:16
